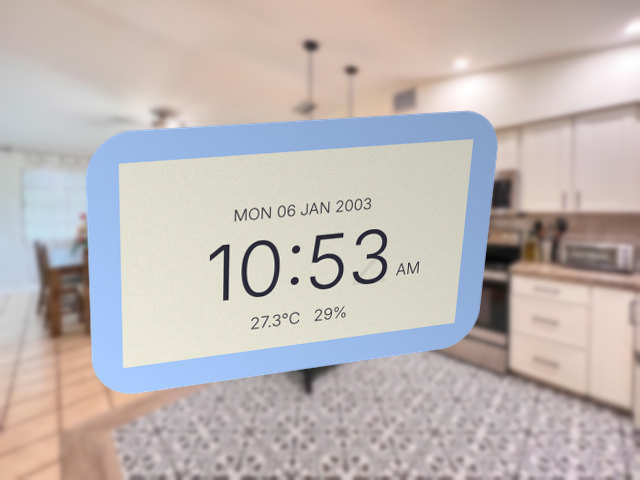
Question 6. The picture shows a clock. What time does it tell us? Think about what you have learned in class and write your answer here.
10:53
